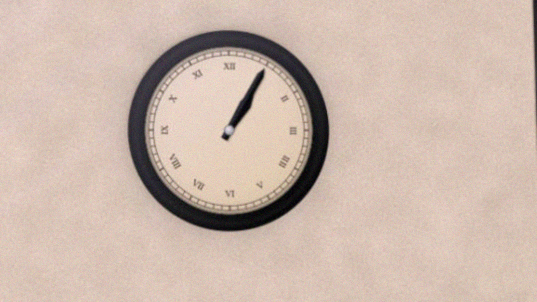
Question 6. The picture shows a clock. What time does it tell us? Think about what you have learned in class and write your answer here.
1:05
